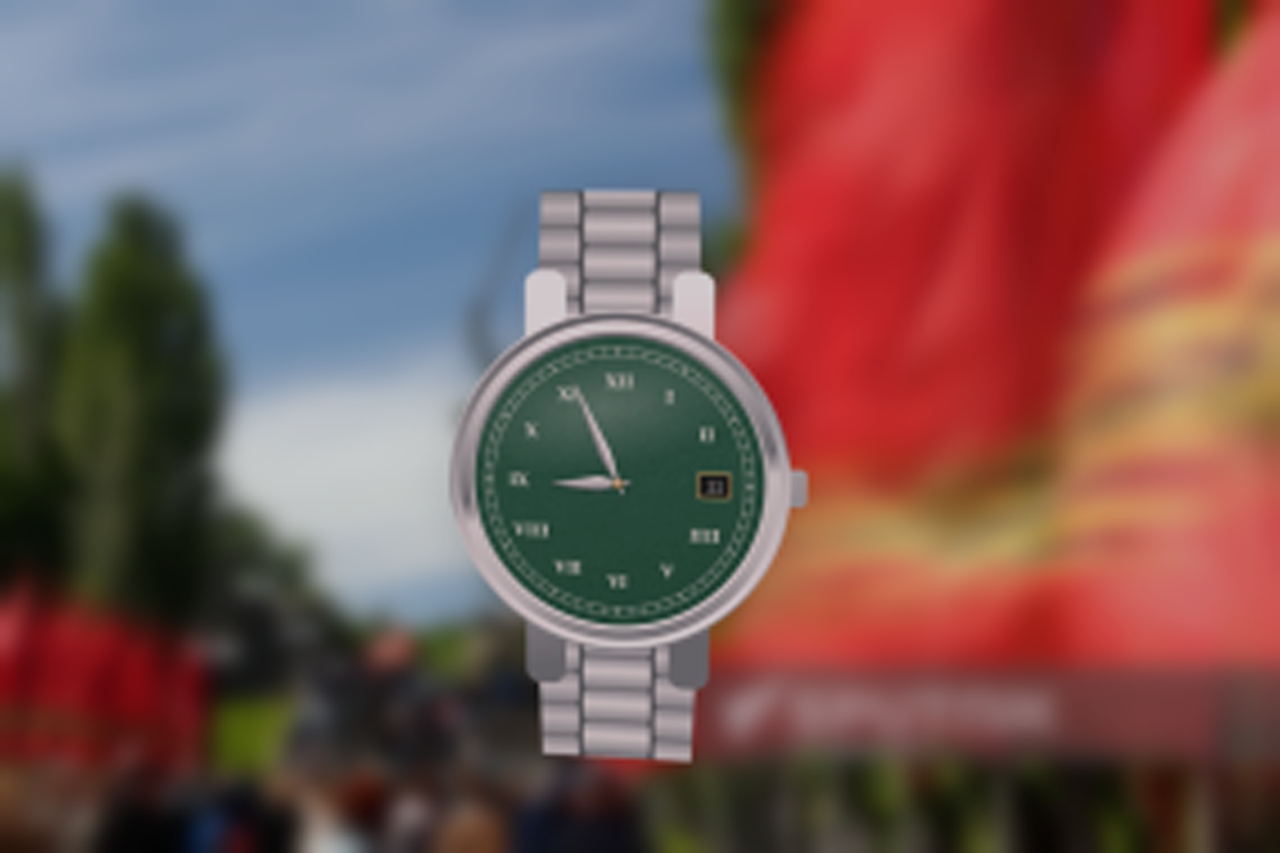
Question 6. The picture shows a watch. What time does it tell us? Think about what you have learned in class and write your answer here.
8:56
